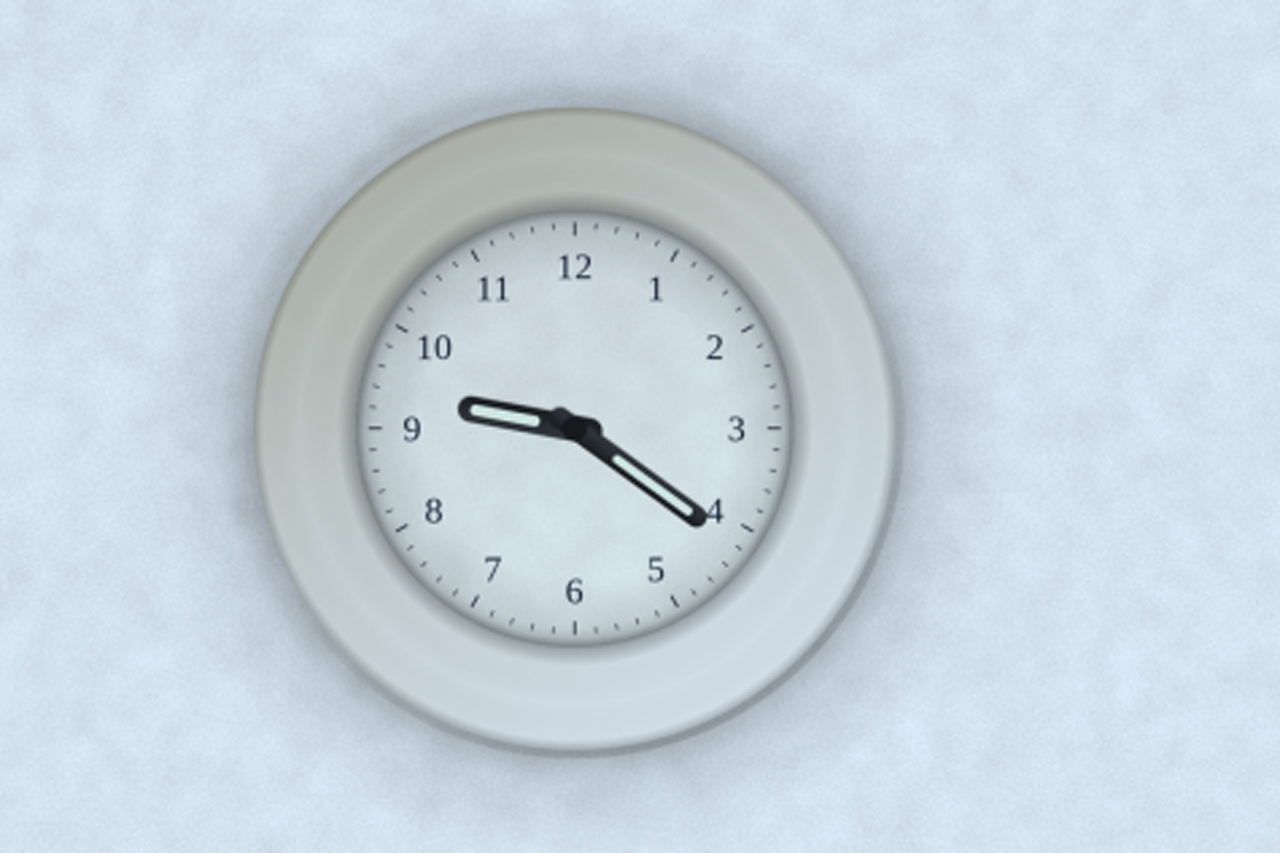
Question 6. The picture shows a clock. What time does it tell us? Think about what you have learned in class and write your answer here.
9:21
